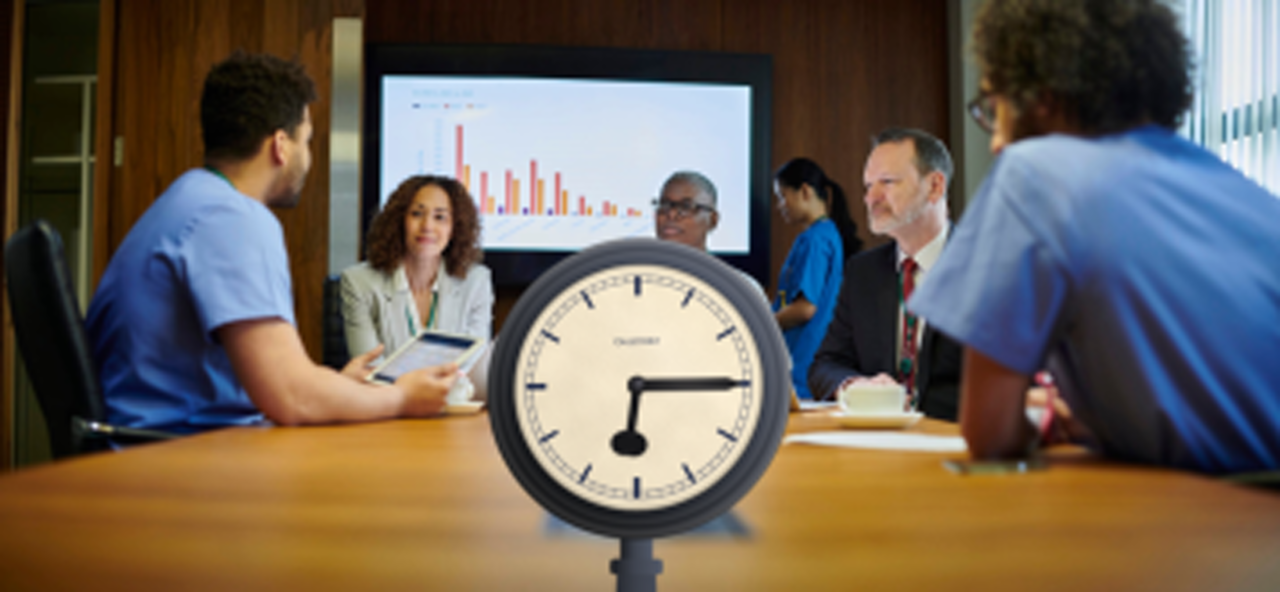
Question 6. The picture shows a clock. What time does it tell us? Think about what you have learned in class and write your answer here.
6:15
